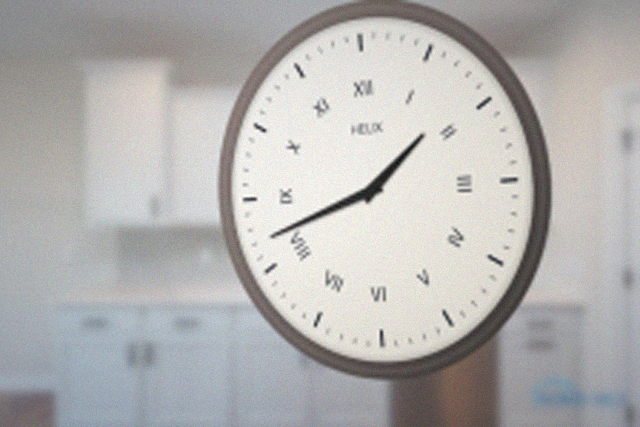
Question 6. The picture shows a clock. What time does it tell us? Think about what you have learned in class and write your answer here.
1:42
